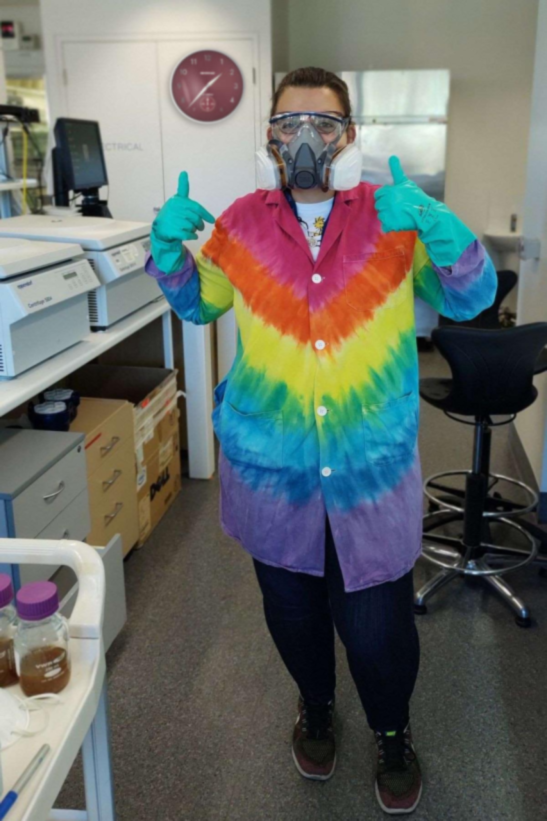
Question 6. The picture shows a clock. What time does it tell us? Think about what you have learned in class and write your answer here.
1:37
